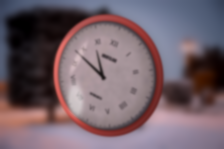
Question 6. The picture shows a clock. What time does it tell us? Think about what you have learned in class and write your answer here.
10:48
